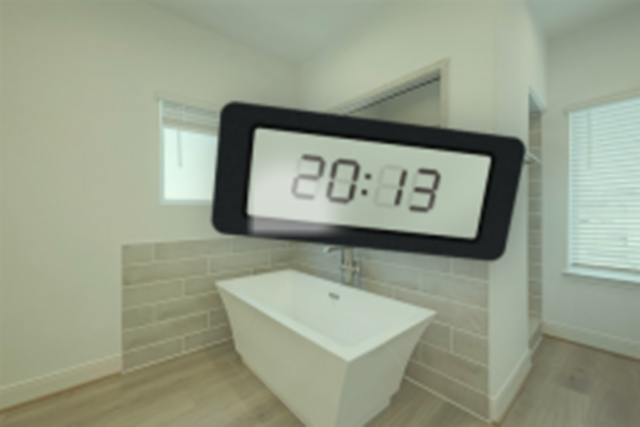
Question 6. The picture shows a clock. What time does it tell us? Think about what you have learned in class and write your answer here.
20:13
